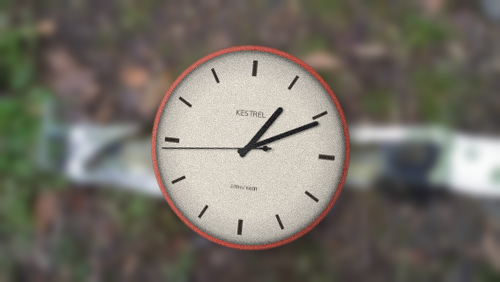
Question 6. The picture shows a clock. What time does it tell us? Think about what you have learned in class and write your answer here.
1:10:44
